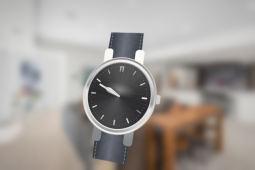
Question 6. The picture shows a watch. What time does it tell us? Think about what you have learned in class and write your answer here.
9:49
